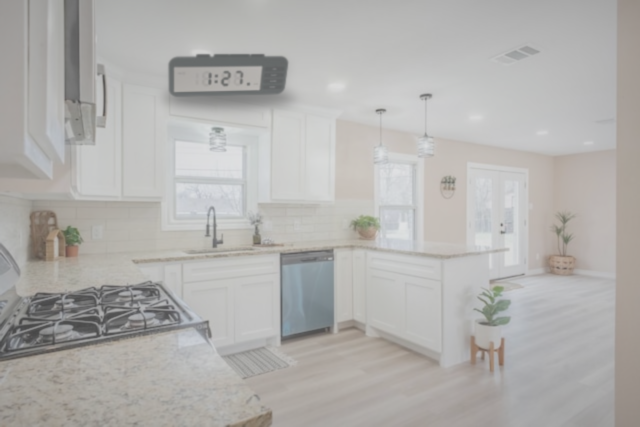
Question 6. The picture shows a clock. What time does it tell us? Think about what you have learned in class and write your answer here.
1:27
